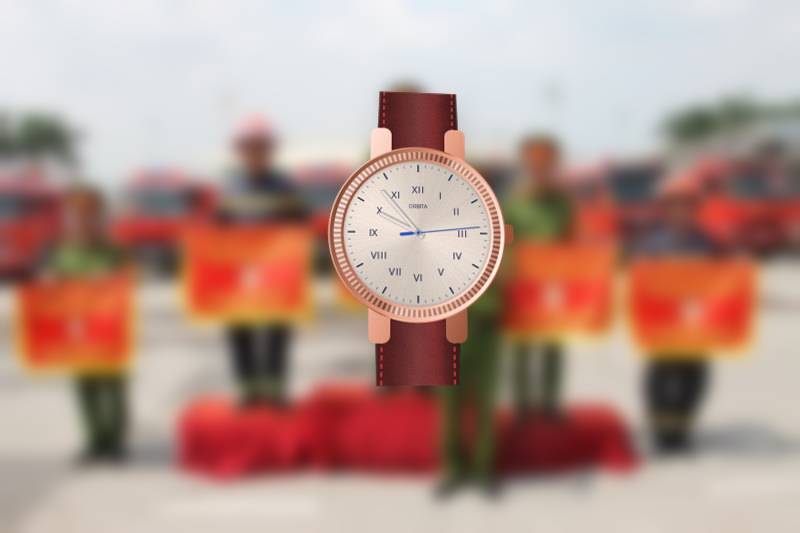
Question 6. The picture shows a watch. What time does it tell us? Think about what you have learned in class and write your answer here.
9:53:14
